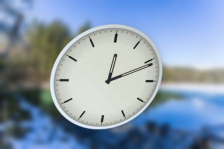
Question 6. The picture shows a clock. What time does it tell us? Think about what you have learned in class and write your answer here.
12:11
